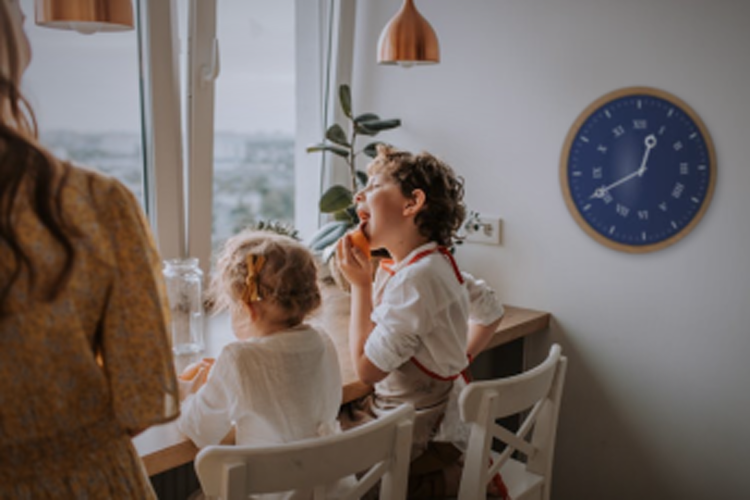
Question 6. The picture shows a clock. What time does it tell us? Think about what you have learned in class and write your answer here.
12:41
